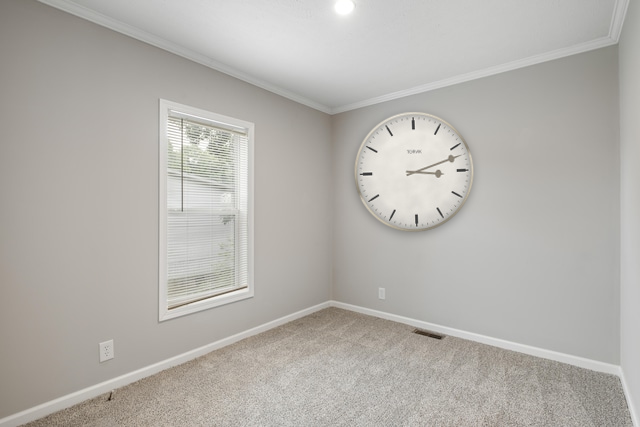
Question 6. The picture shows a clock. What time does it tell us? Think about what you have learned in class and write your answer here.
3:12
